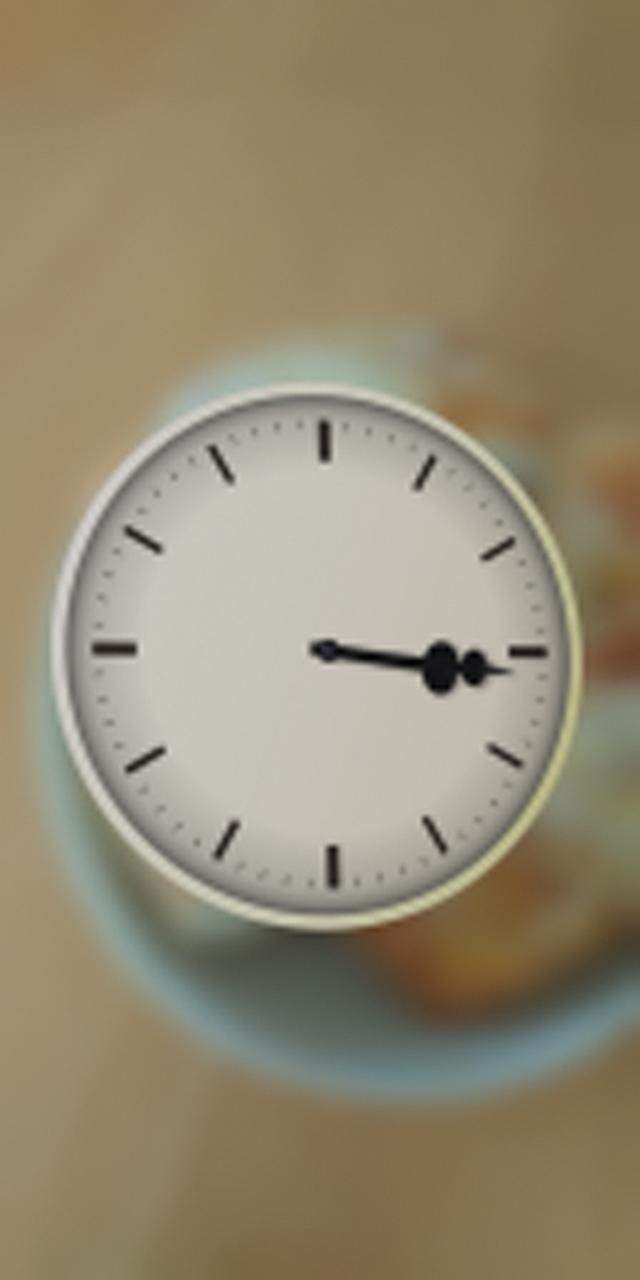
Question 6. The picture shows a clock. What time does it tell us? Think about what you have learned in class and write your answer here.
3:16
